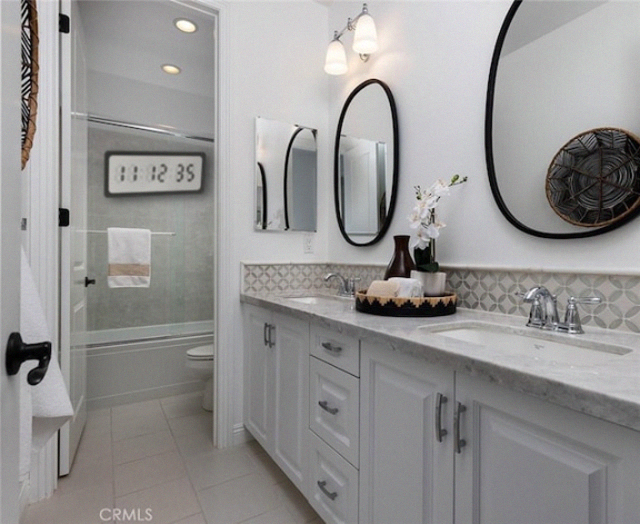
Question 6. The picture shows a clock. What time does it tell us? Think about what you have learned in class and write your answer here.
11:12:35
